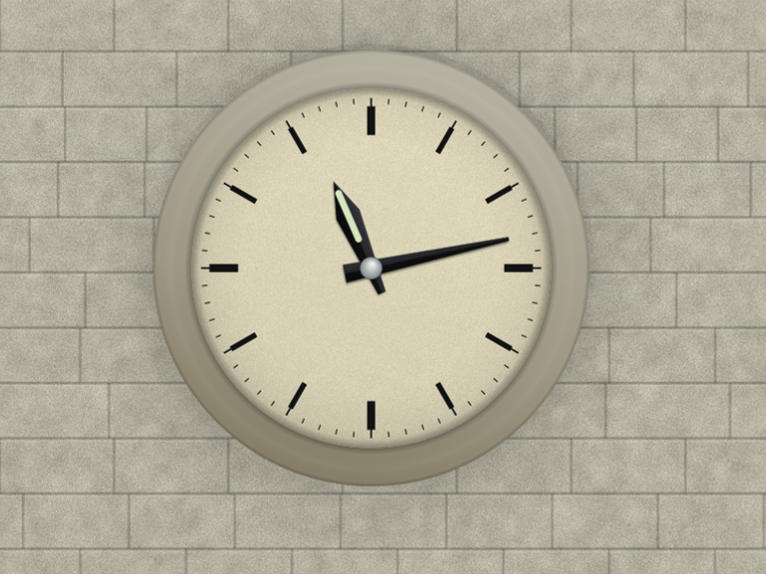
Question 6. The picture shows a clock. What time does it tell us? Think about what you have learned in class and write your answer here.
11:13
